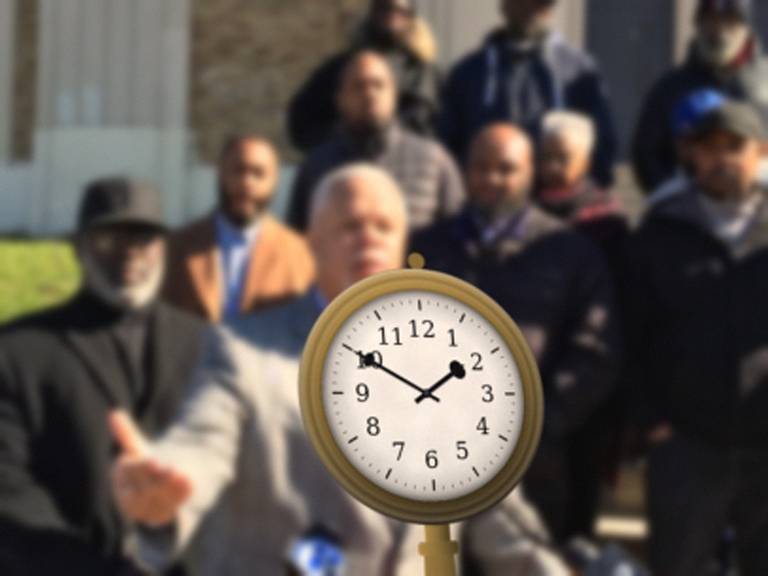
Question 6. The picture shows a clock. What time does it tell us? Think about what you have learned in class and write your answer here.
1:50
